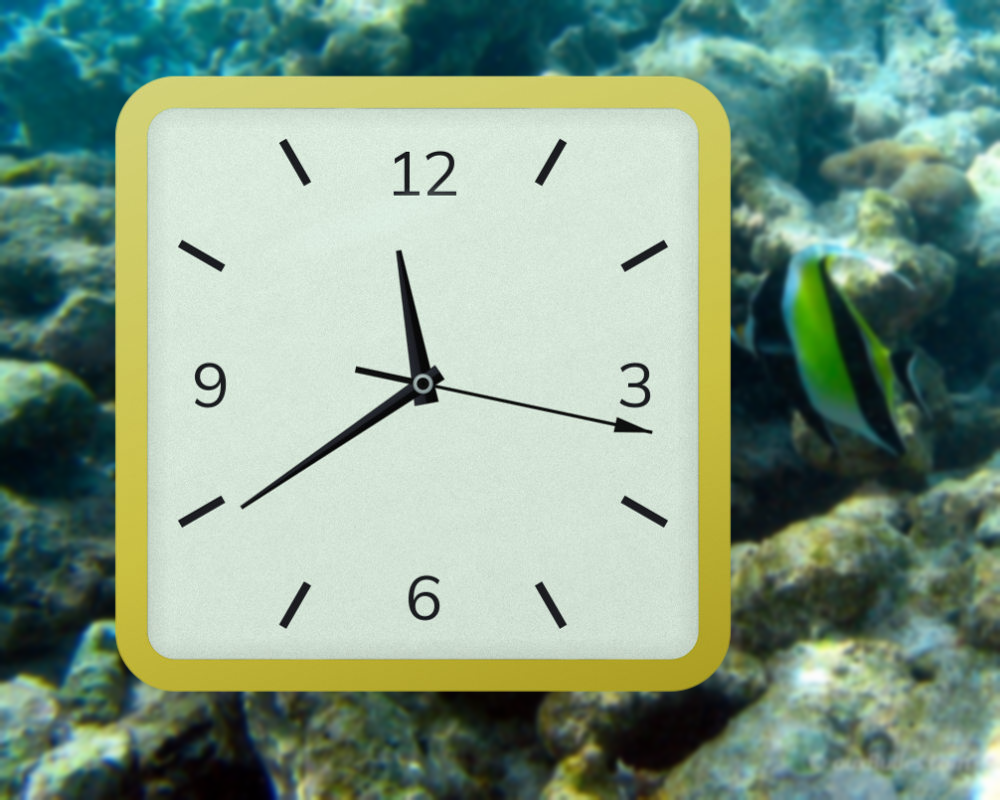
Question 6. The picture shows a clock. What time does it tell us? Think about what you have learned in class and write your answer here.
11:39:17
